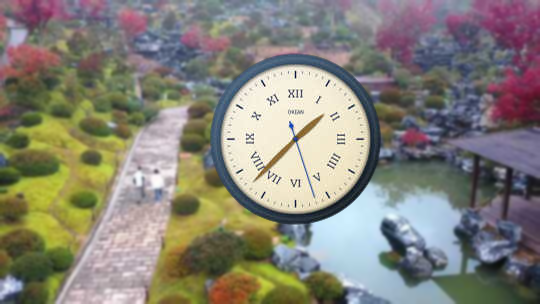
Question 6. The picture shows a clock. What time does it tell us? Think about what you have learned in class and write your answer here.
1:37:27
